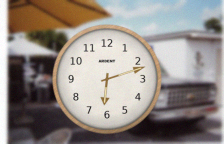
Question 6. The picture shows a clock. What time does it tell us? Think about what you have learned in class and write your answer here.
6:12
